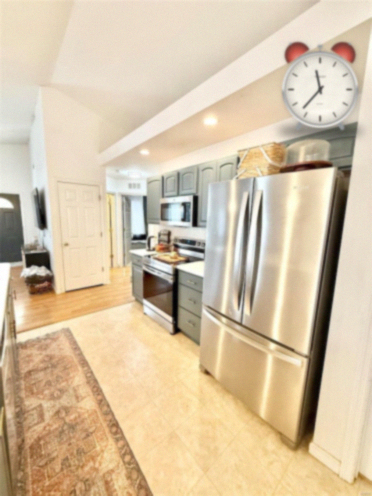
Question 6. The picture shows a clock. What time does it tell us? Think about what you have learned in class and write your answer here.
11:37
